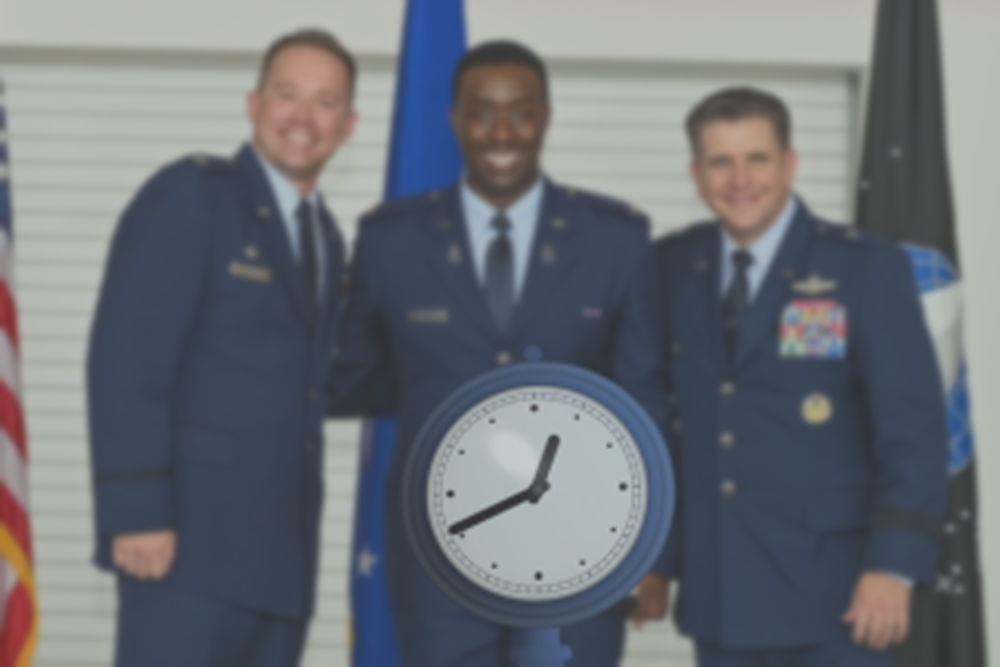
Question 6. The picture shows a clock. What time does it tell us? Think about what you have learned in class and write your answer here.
12:41
